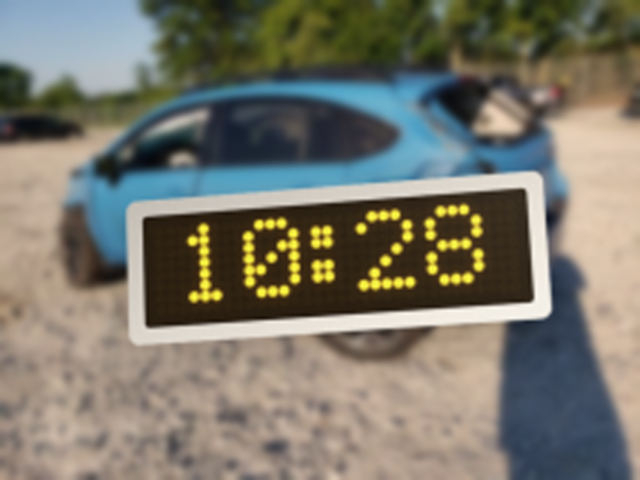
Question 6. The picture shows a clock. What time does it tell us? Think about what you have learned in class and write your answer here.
10:28
